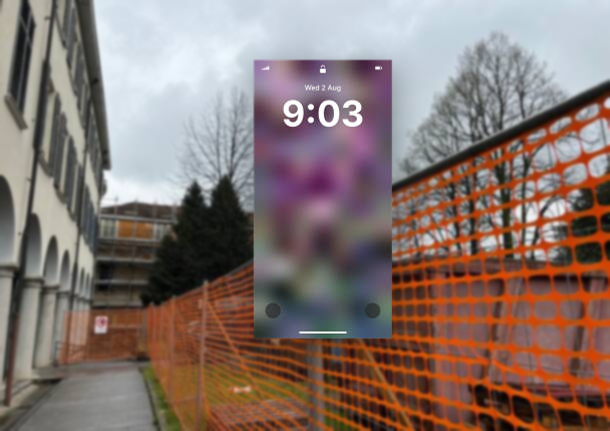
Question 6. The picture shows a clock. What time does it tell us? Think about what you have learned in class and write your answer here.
9:03
